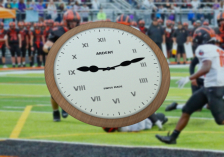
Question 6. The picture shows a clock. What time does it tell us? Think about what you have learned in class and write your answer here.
9:13
